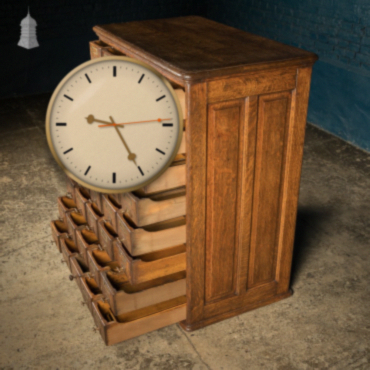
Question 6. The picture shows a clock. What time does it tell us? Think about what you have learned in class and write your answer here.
9:25:14
